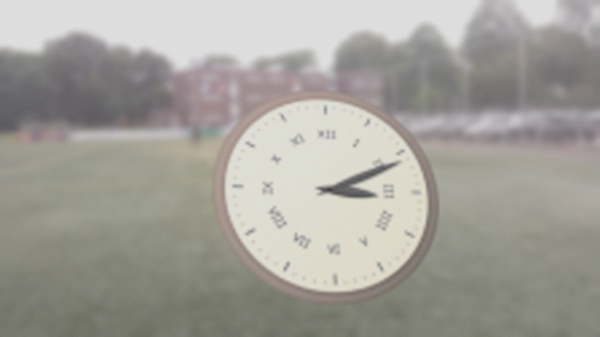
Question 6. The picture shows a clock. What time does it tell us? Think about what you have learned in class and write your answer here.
3:11
